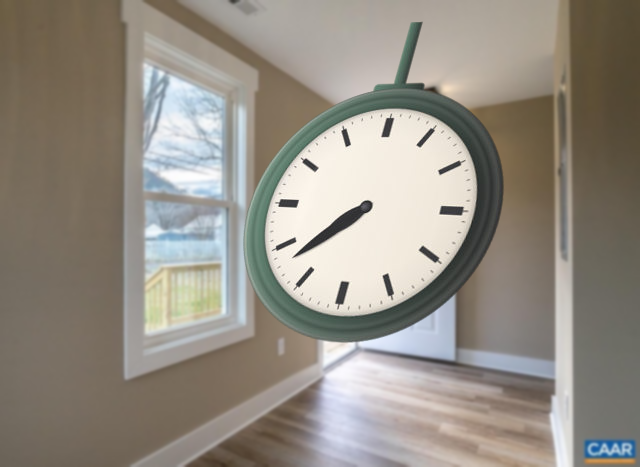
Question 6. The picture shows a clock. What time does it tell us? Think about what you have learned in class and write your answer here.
7:38
